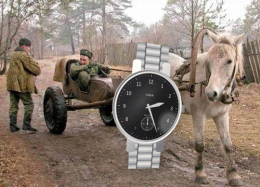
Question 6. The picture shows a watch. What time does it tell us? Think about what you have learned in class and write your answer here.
2:26
